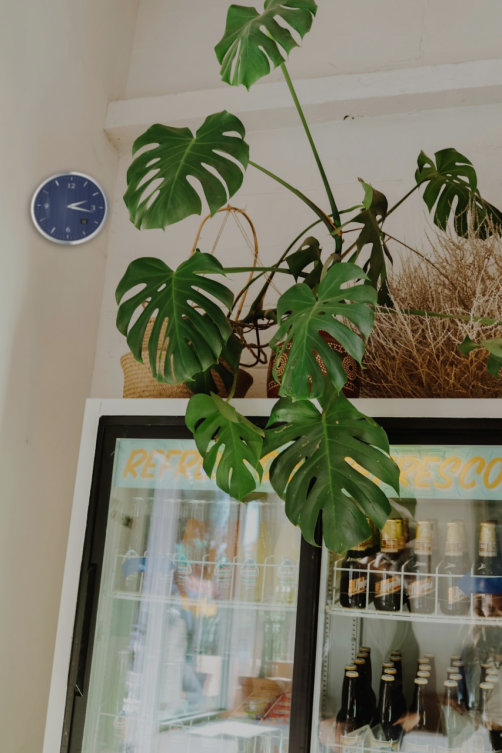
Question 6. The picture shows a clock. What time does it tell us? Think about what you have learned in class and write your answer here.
2:17
